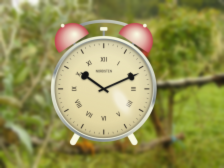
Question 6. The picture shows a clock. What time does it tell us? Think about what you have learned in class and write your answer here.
10:11
